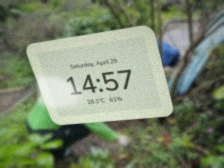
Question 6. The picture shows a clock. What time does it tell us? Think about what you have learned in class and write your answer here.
14:57
